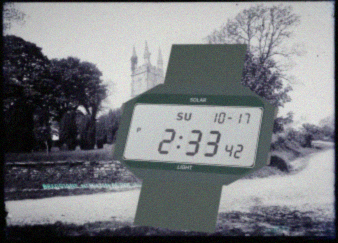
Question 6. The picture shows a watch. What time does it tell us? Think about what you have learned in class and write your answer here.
2:33:42
